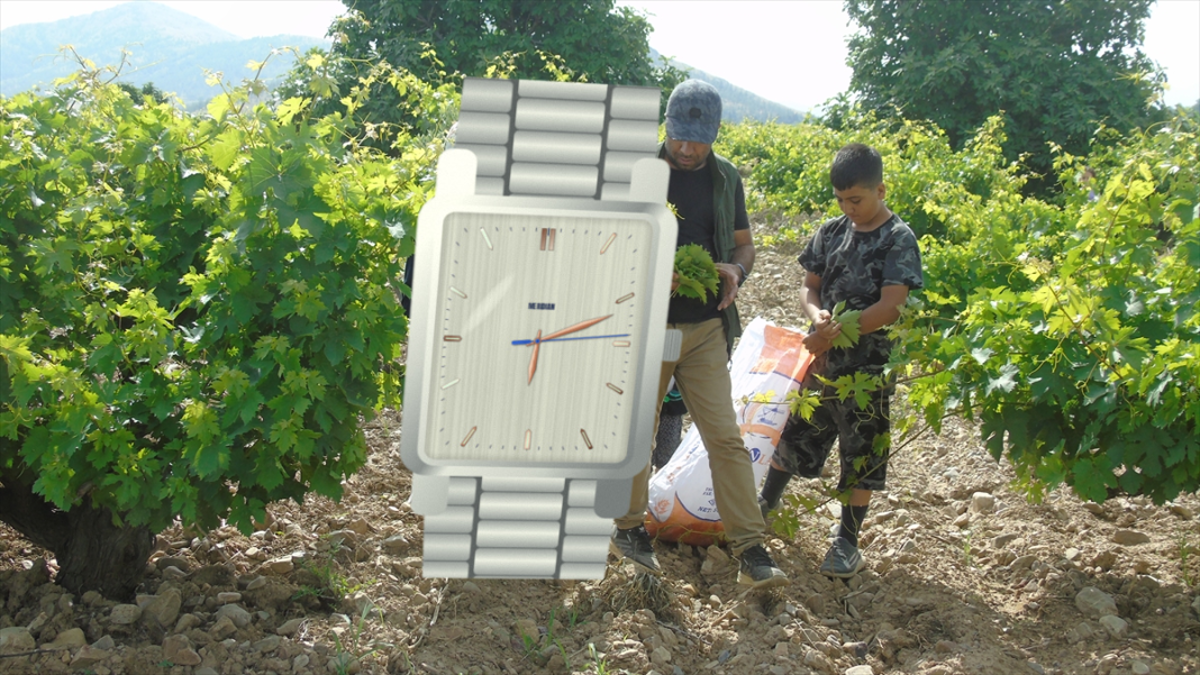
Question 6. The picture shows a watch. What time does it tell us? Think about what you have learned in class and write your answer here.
6:11:14
